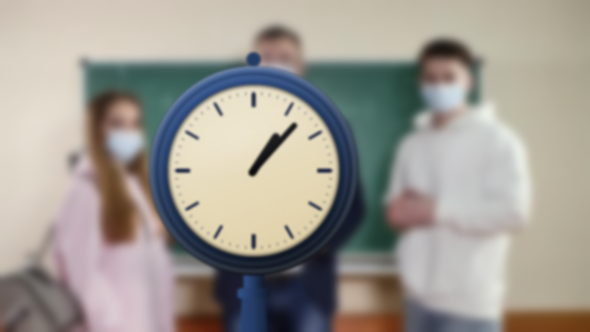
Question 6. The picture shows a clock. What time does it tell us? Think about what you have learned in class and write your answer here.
1:07
